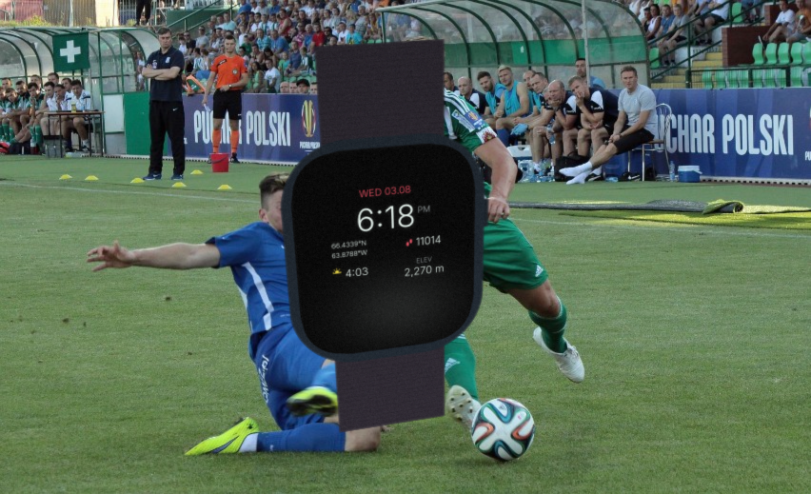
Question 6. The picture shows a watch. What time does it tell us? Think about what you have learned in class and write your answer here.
6:18
